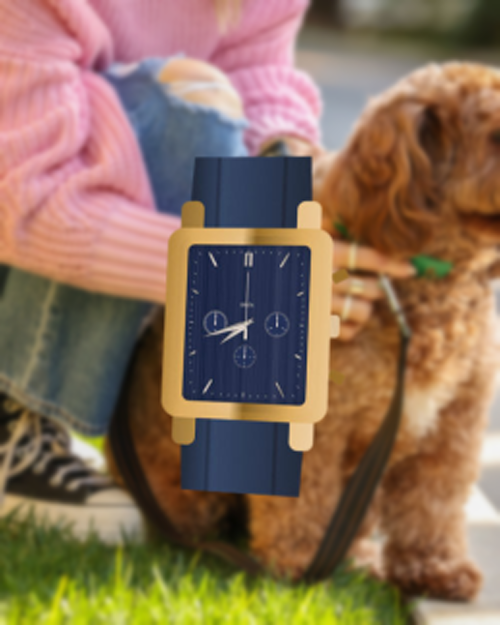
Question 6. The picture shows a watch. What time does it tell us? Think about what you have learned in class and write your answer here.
7:42
